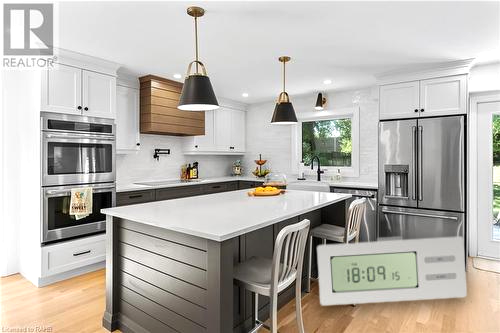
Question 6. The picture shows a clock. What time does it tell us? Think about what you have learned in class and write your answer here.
18:09
